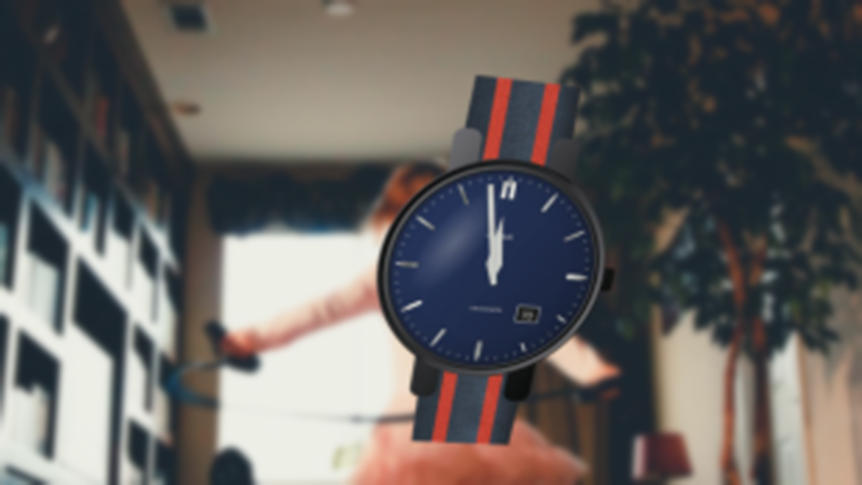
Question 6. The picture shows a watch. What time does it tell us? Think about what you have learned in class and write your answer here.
11:58
